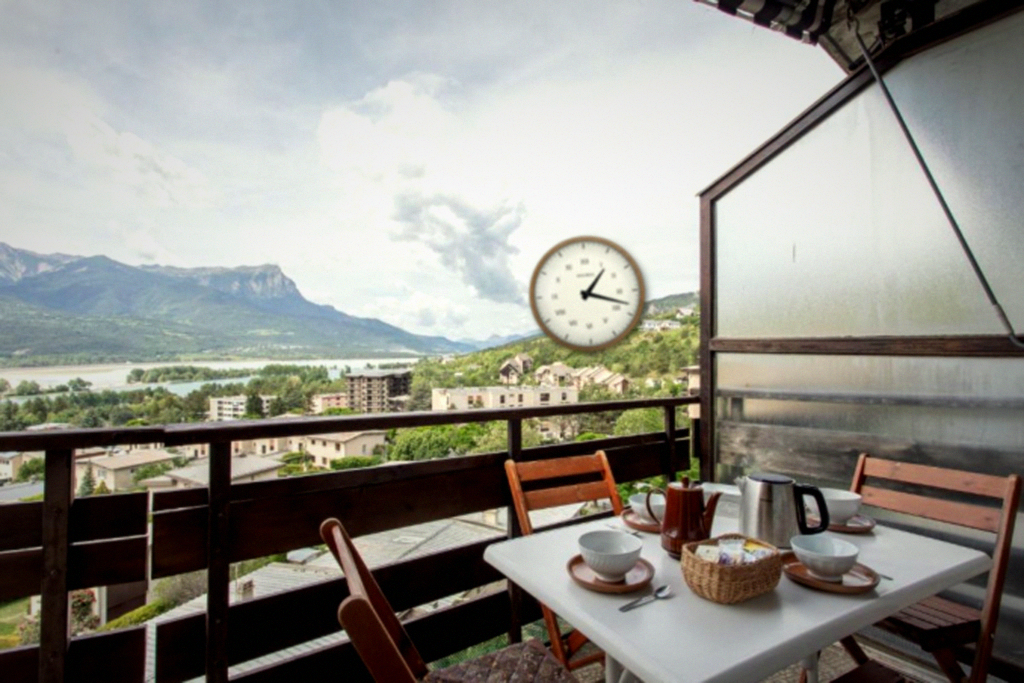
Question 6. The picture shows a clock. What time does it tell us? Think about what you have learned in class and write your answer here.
1:18
